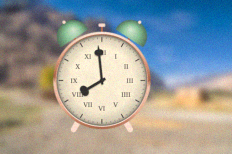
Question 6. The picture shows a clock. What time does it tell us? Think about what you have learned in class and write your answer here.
7:59
